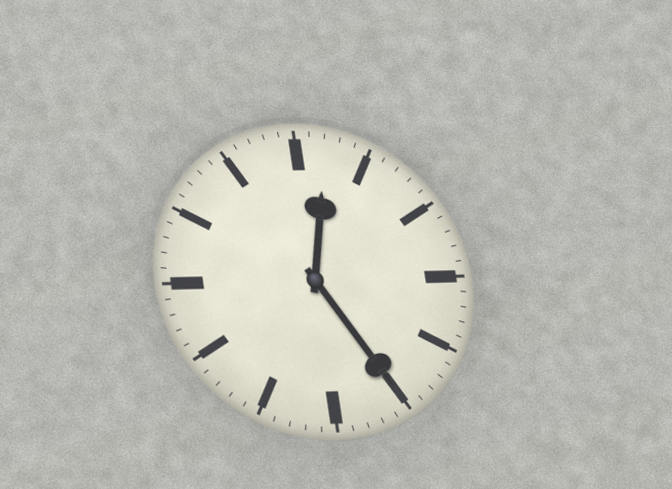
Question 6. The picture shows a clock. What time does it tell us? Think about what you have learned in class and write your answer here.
12:25
